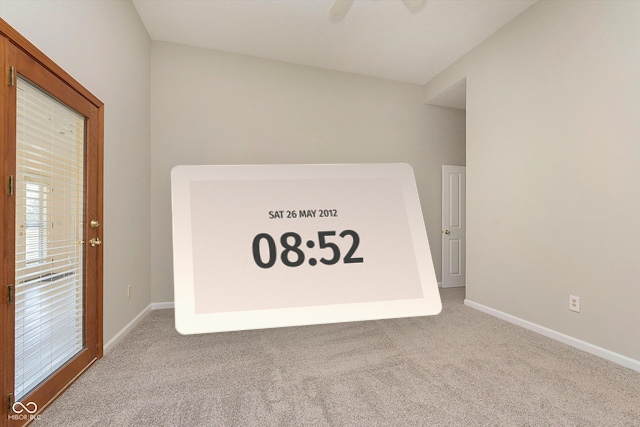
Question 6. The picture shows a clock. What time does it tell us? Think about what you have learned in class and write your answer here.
8:52
